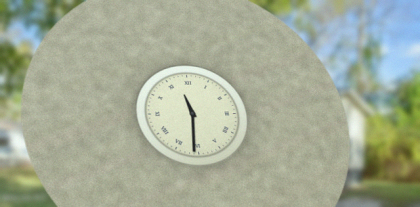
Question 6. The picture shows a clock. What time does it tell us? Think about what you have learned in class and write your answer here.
11:31
